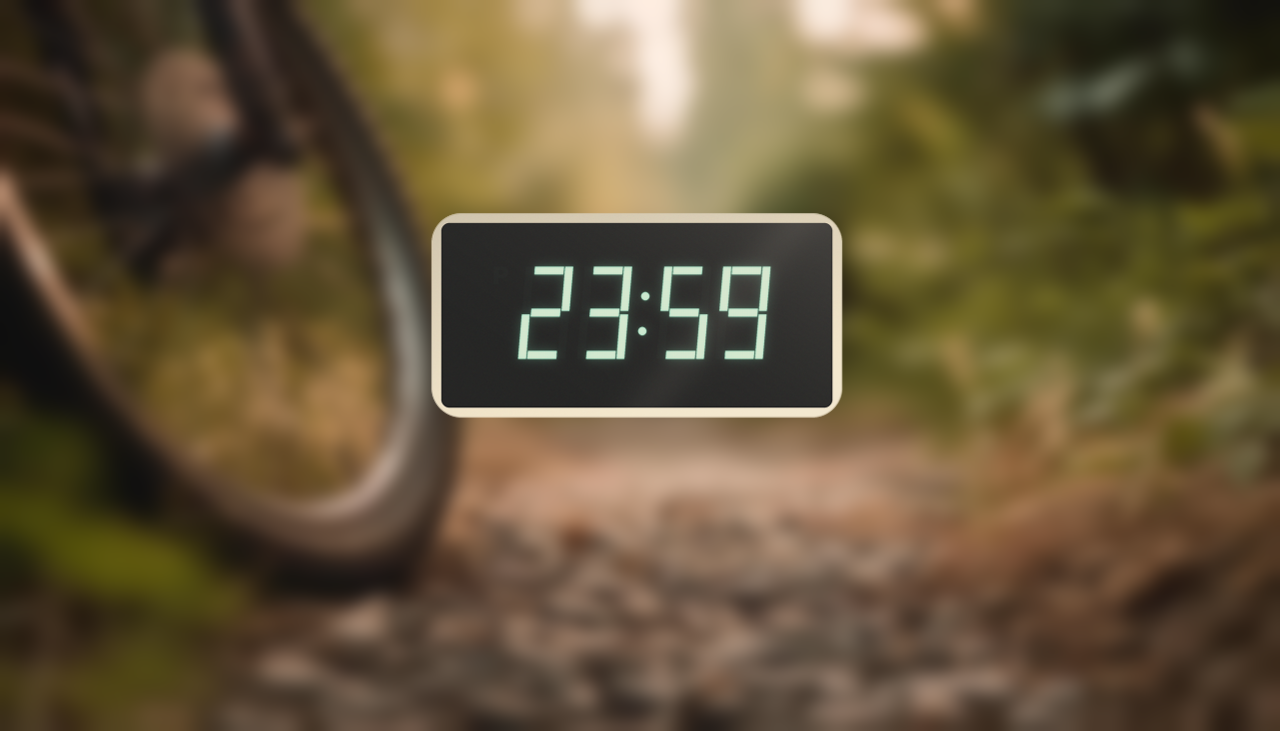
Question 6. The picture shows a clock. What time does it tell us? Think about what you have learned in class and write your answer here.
23:59
